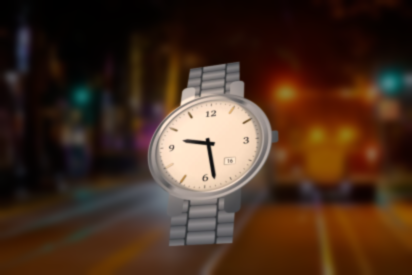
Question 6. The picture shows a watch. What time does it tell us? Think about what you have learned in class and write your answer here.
9:28
